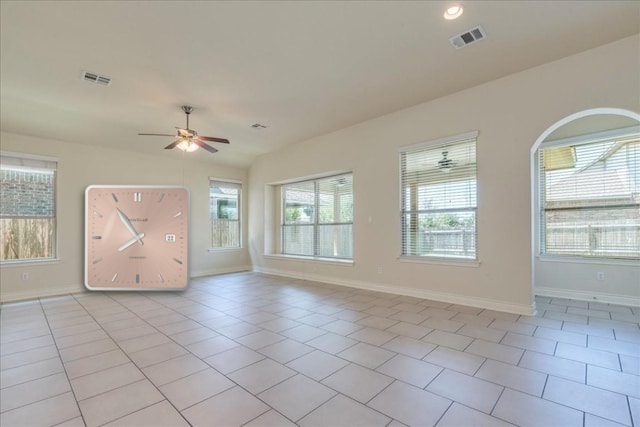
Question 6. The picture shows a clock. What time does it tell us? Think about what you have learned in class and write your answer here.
7:54
